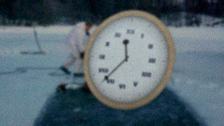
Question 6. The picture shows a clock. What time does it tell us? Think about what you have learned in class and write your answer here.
11:37
